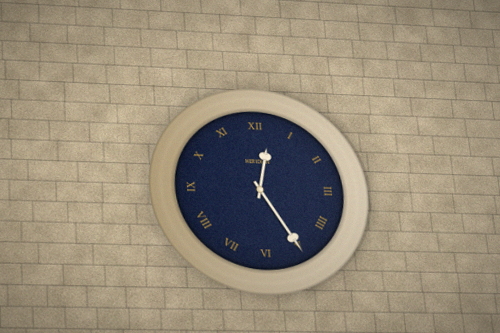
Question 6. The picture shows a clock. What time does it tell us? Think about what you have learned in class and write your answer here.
12:25
